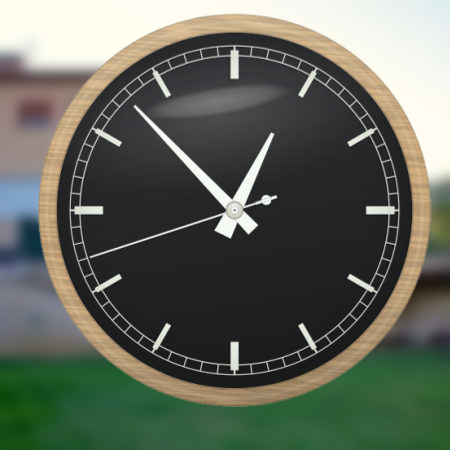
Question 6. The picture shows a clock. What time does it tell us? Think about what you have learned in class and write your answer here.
12:52:42
